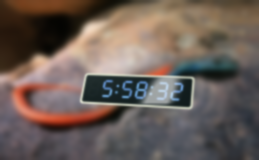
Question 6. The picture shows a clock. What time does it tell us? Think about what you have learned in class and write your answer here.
5:58:32
